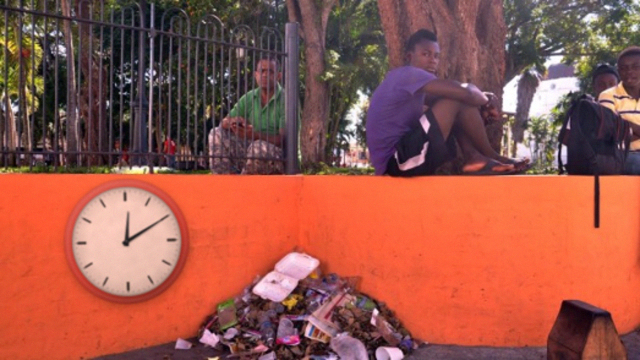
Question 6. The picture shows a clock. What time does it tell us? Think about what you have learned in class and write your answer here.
12:10
